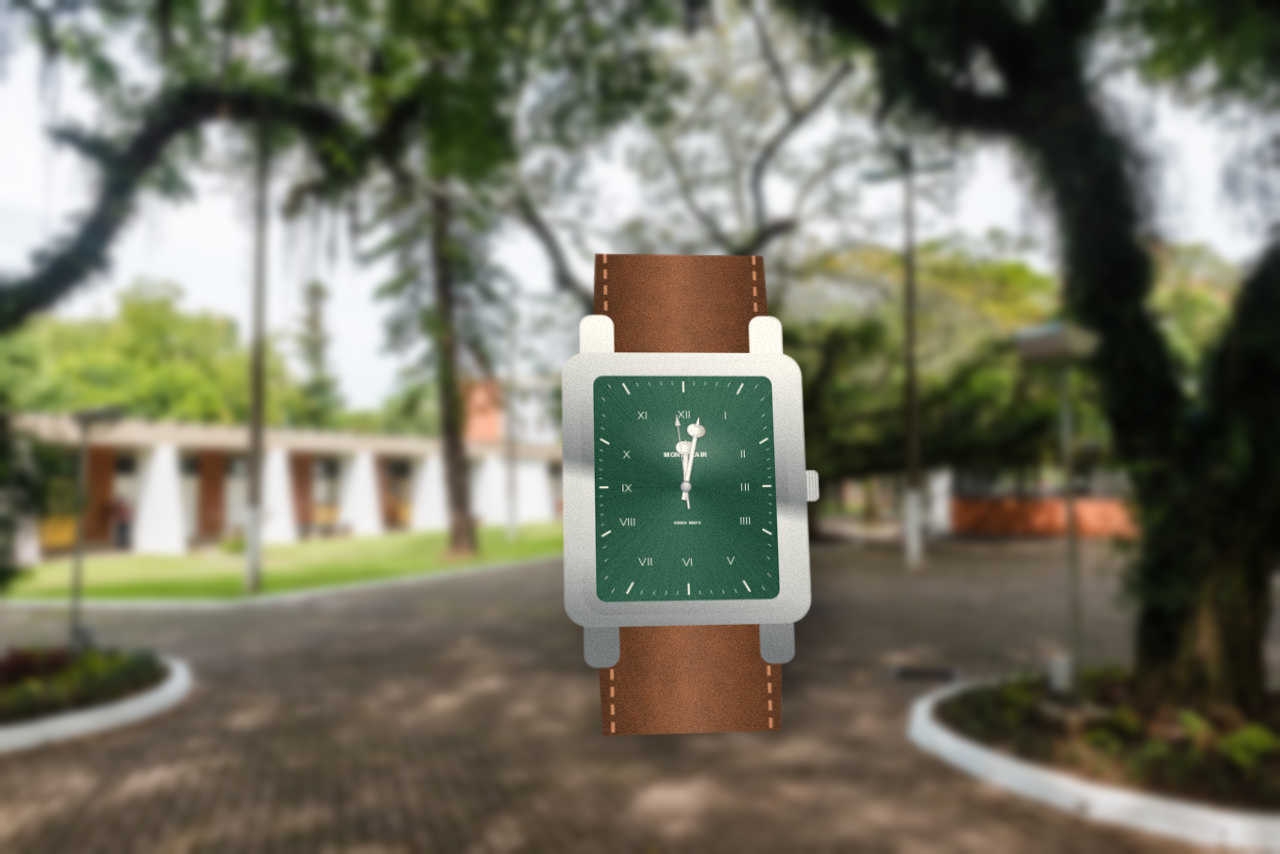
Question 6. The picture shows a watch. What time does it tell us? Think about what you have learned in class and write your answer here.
12:01:59
